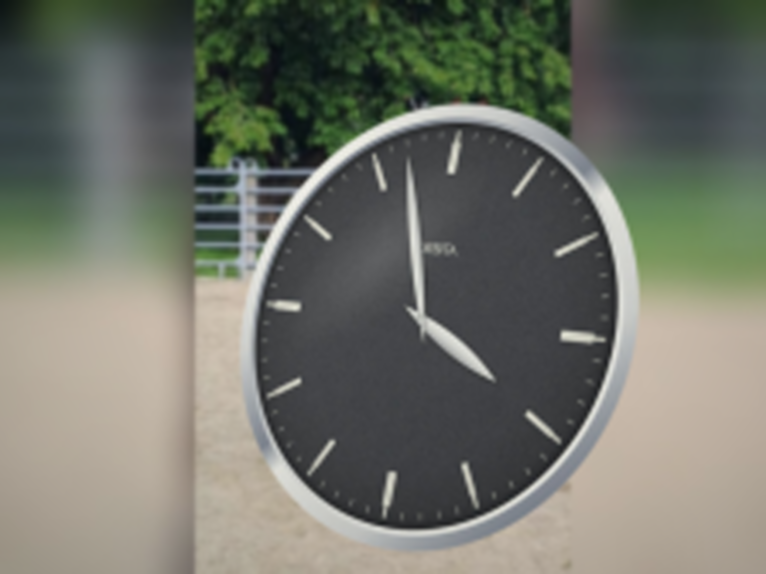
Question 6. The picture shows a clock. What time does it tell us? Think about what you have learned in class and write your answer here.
3:57
